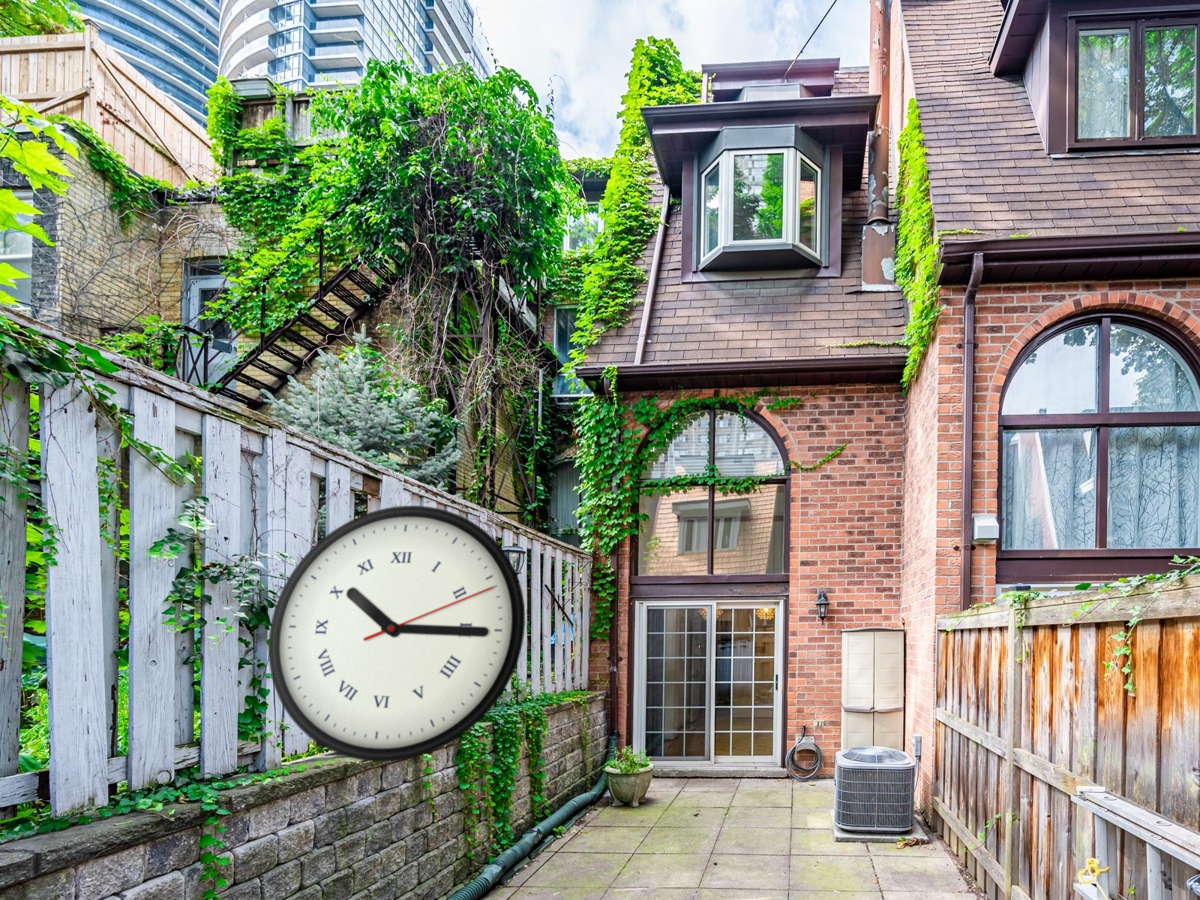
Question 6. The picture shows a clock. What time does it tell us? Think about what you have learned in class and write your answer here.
10:15:11
